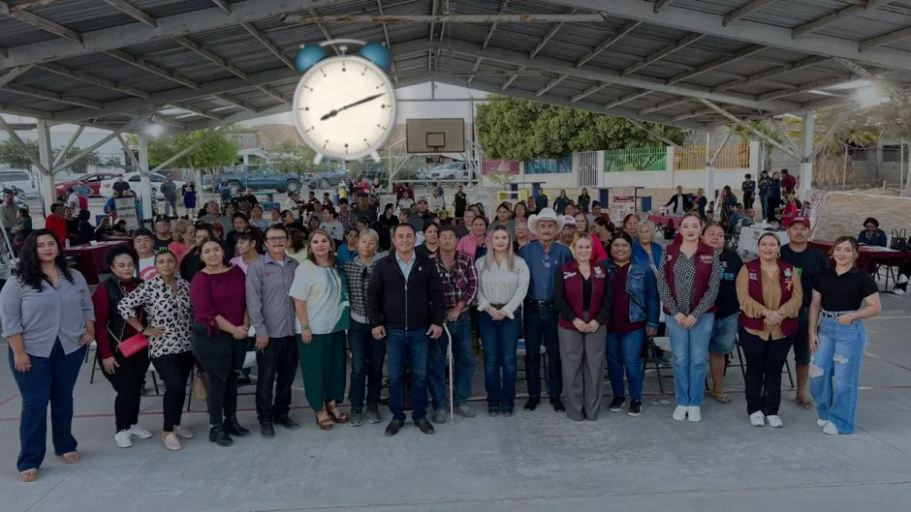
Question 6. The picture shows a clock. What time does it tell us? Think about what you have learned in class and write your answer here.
8:12
